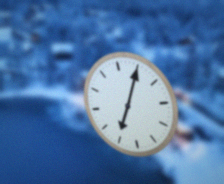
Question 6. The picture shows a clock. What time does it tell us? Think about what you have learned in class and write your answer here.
7:05
